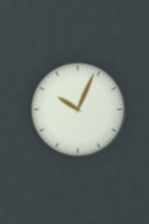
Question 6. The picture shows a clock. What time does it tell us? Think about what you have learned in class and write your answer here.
10:04
